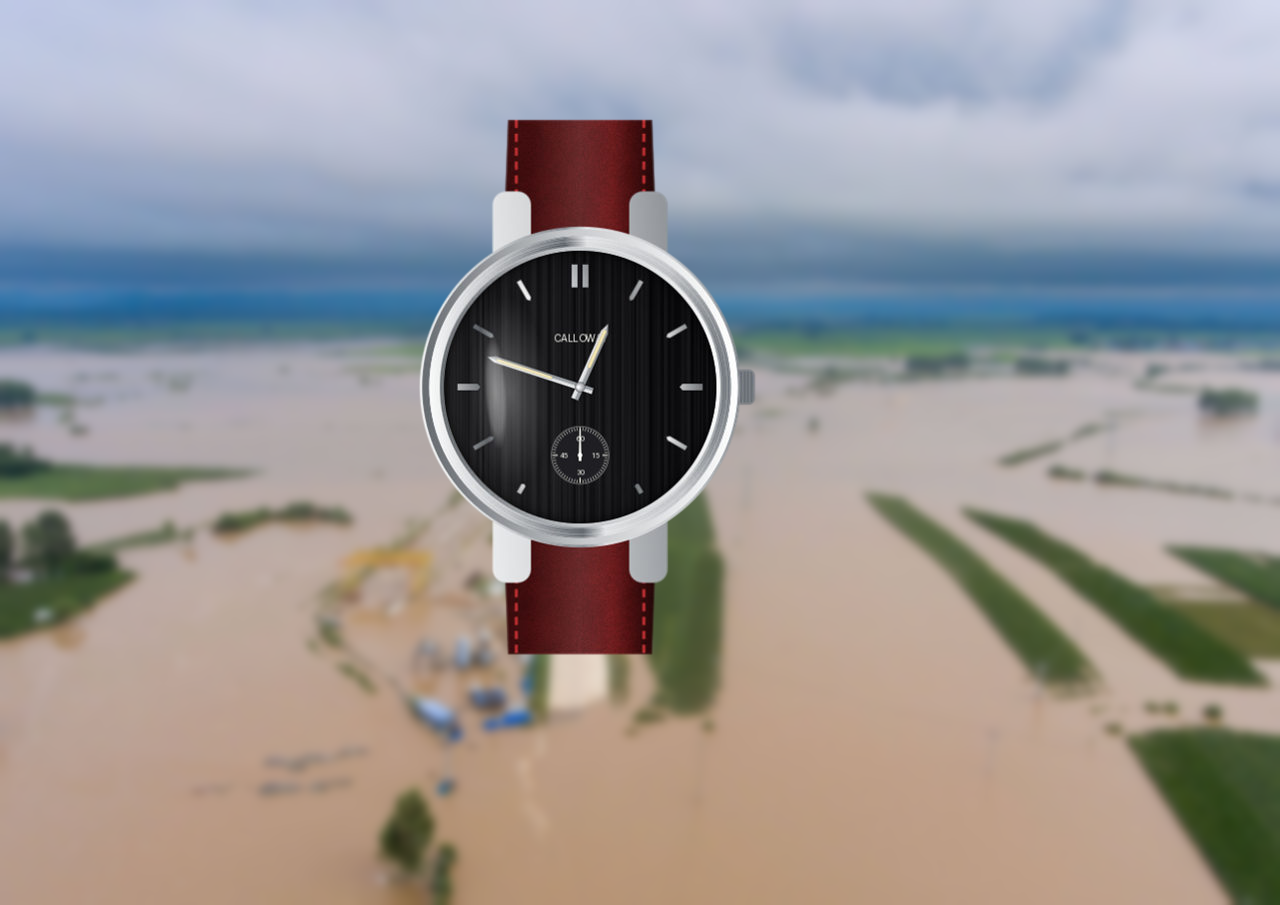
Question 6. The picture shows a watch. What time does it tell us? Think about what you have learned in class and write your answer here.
12:48
